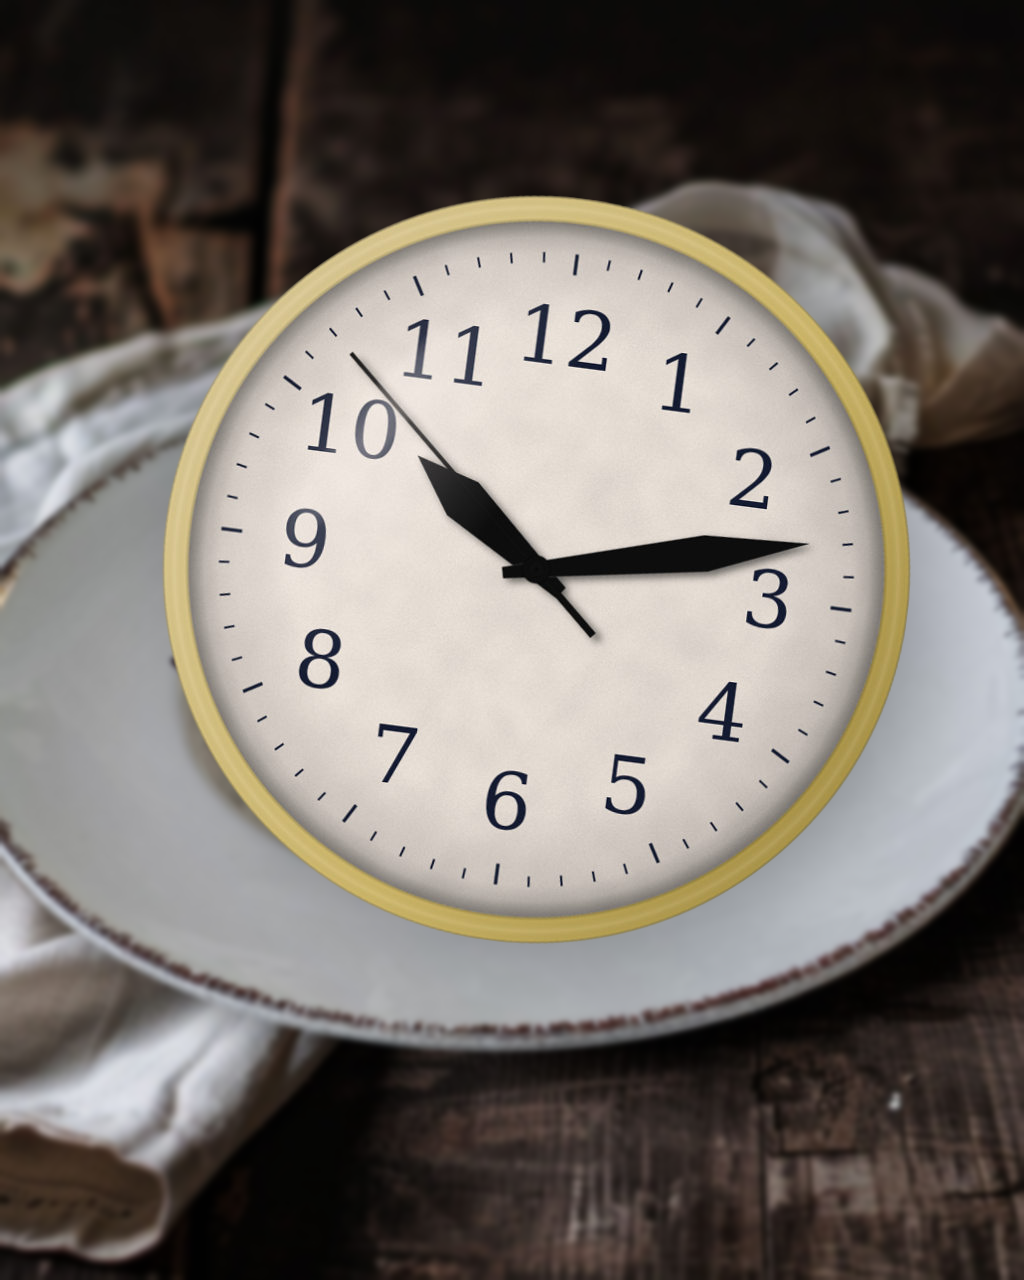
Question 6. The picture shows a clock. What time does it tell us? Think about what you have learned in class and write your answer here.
10:12:52
